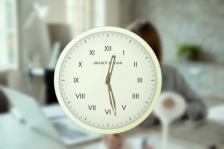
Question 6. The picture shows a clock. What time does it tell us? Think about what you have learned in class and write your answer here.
12:28
